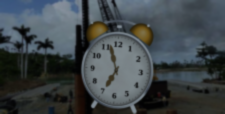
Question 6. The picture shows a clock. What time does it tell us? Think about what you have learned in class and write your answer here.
6:57
